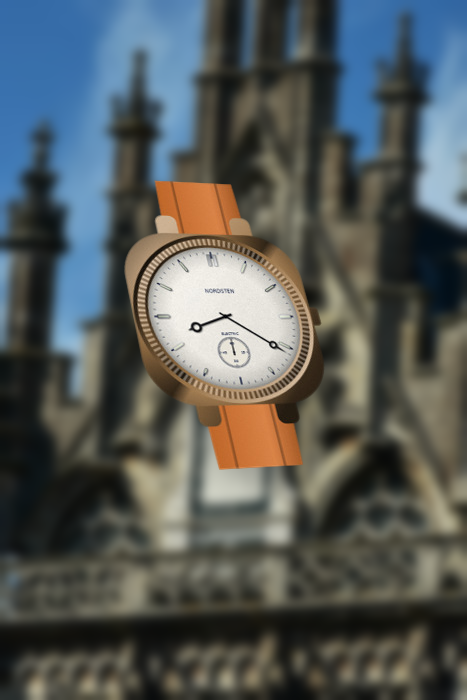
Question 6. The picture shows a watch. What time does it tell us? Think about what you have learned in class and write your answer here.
8:21
